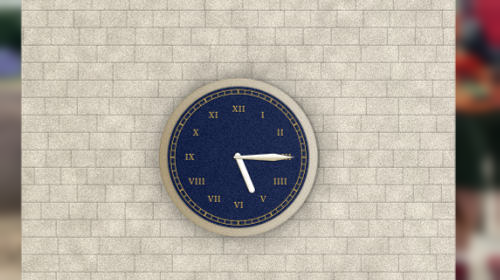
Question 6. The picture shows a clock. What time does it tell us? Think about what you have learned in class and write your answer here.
5:15
